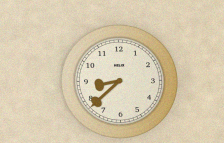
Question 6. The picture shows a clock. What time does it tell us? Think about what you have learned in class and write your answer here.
8:38
